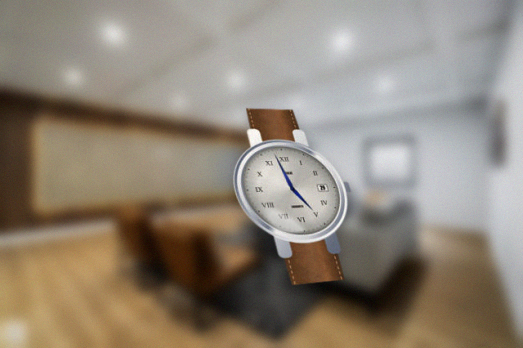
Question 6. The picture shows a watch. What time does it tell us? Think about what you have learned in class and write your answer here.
4:58
